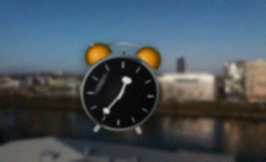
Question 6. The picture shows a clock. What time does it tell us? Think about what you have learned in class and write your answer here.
12:36
